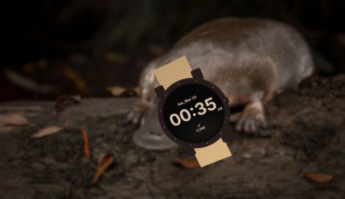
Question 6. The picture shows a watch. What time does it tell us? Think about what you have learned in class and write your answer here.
0:35
